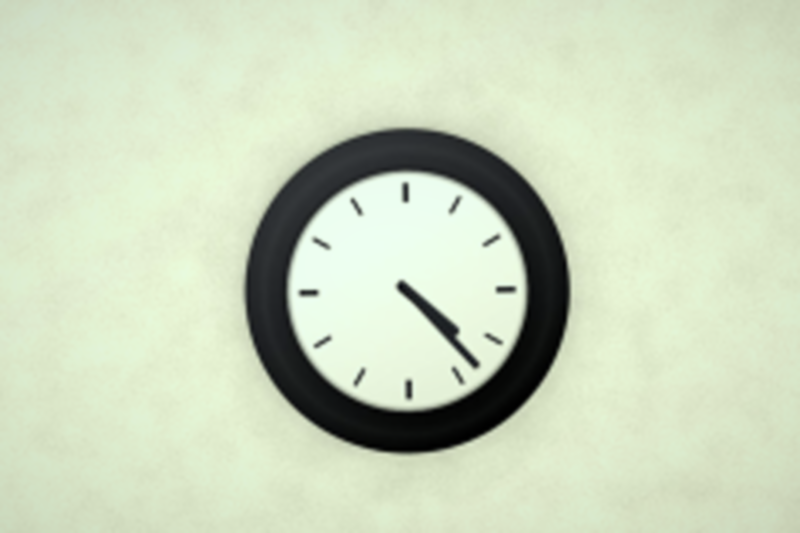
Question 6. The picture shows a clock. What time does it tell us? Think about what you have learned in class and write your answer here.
4:23
